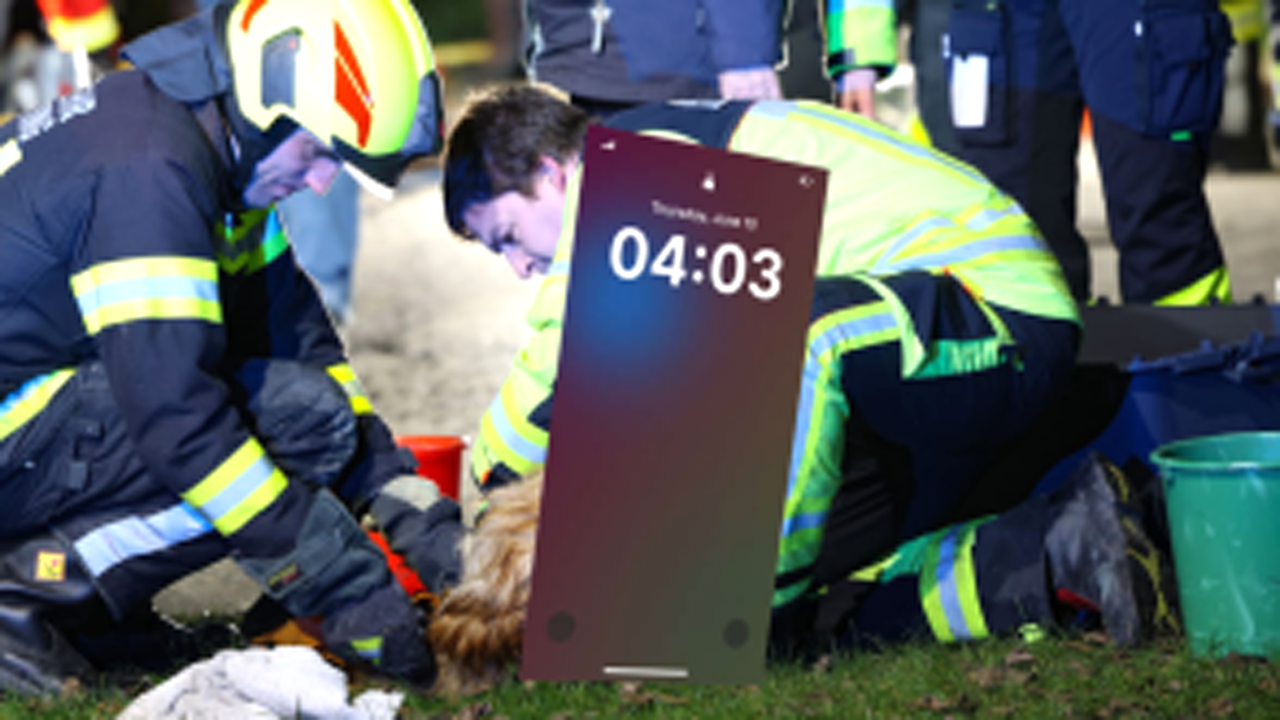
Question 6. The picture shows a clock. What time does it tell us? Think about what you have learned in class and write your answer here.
4:03
